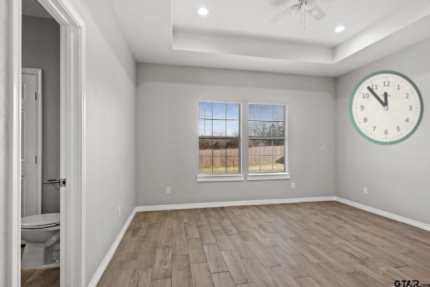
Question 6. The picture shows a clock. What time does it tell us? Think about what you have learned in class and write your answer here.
11:53
